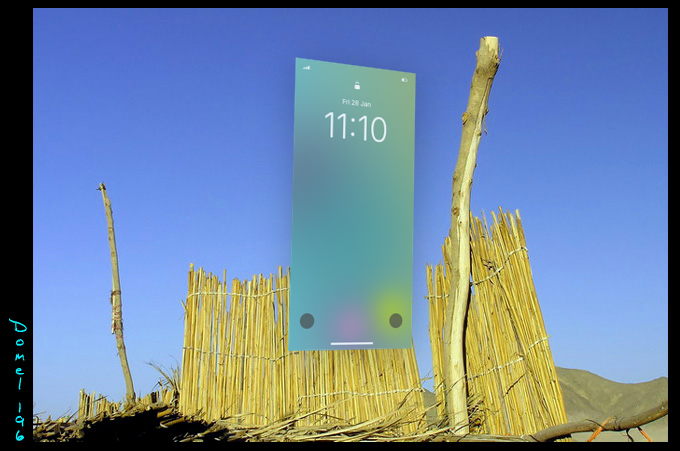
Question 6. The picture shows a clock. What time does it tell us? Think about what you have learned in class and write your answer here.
11:10
